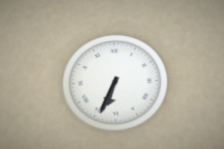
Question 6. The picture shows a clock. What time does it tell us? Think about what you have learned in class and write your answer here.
6:34
